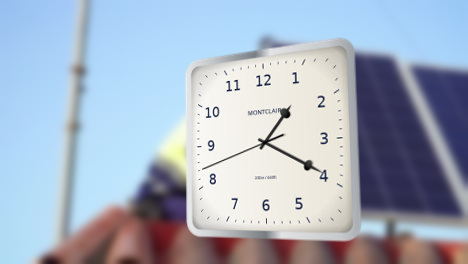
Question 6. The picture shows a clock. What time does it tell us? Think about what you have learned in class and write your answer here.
1:19:42
